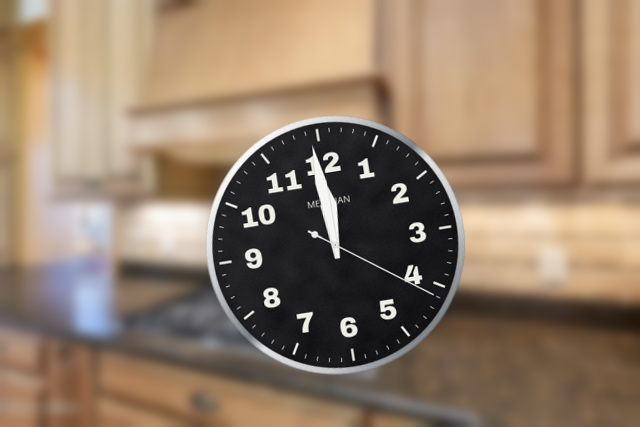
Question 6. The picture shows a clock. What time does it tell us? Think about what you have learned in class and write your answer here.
11:59:21
